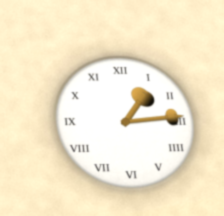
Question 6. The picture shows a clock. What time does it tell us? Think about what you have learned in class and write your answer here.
1:14
